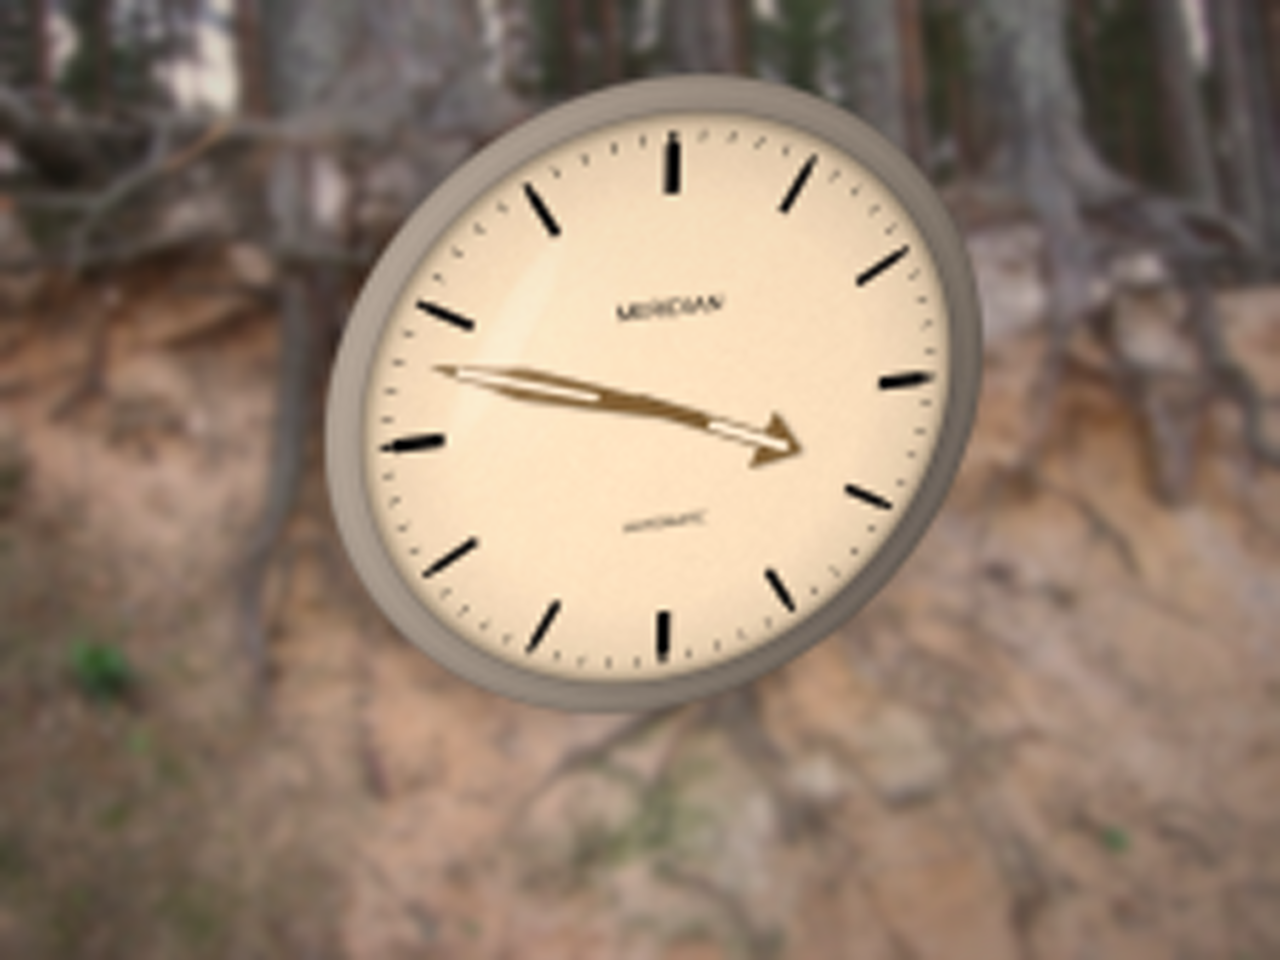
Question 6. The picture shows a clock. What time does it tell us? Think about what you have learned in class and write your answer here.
3:48
